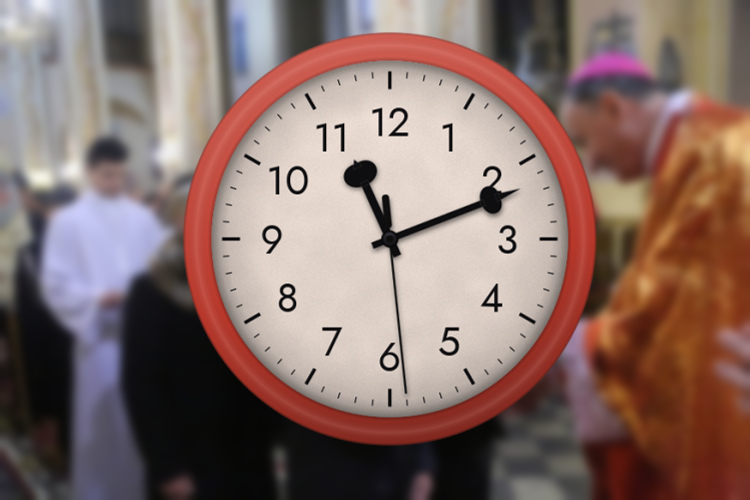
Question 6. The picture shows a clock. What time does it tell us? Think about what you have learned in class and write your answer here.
11:11:29
